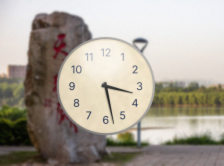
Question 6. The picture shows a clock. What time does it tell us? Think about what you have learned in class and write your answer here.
3:28
